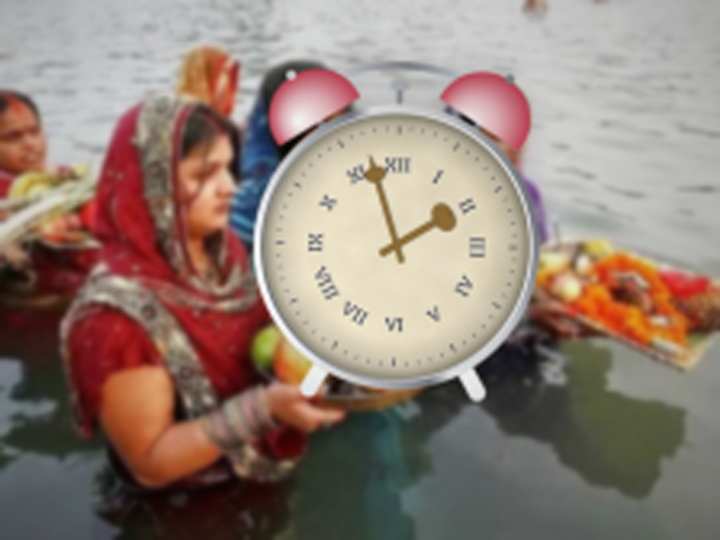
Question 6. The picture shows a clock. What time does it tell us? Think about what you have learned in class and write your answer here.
1:57
